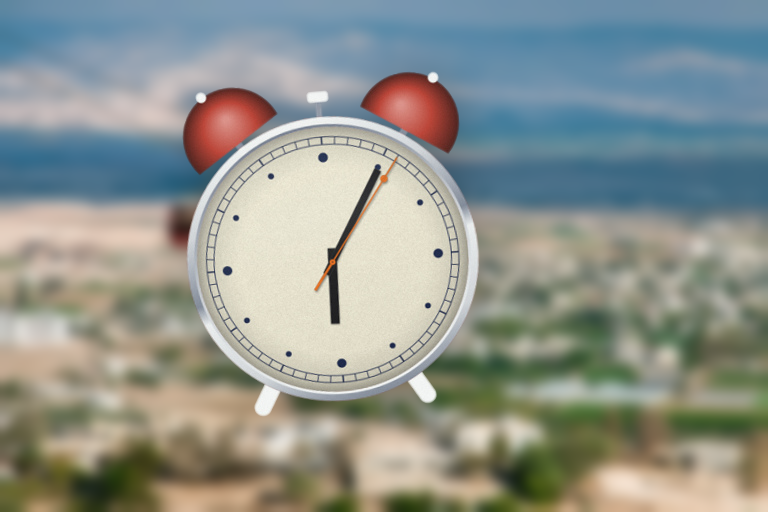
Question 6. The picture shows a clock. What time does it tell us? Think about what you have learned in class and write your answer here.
6:05:06
